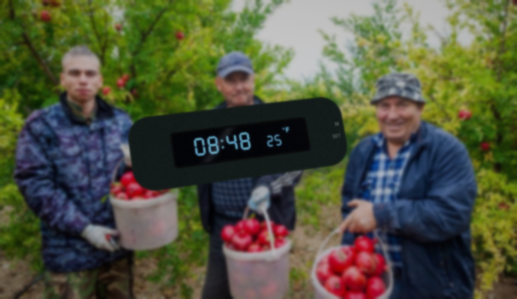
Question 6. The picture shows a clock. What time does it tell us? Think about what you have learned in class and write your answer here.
8:48
